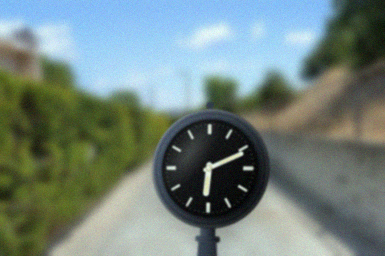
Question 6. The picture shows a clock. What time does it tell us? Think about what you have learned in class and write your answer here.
6:11
